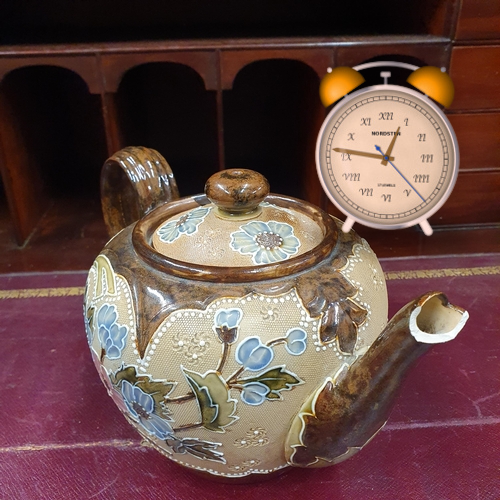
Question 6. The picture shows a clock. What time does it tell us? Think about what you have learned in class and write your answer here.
12:46:23
